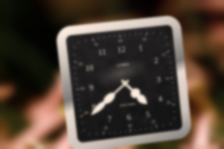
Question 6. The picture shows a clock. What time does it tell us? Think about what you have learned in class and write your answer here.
4:39
